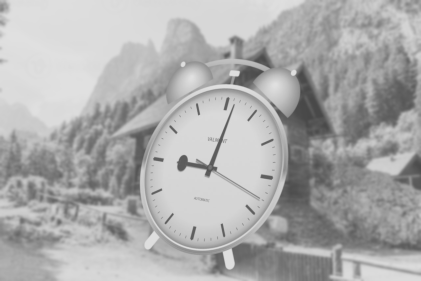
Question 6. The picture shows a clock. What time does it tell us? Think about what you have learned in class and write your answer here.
9:01:18
